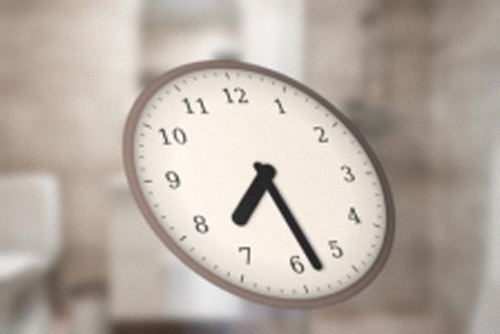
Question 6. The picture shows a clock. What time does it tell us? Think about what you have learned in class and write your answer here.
7:28
